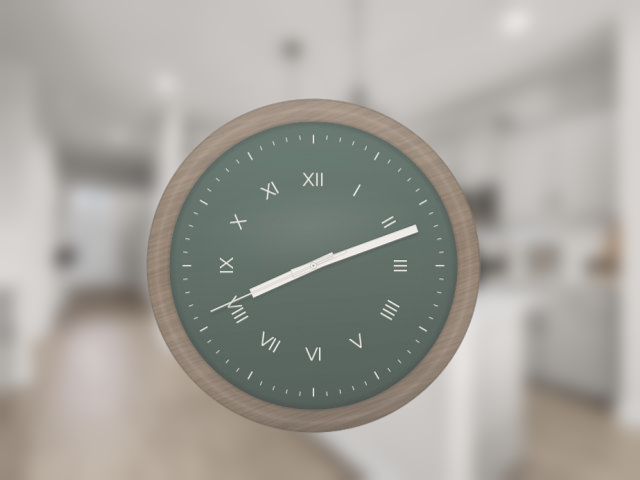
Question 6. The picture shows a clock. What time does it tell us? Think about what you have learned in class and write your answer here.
8:11:41
